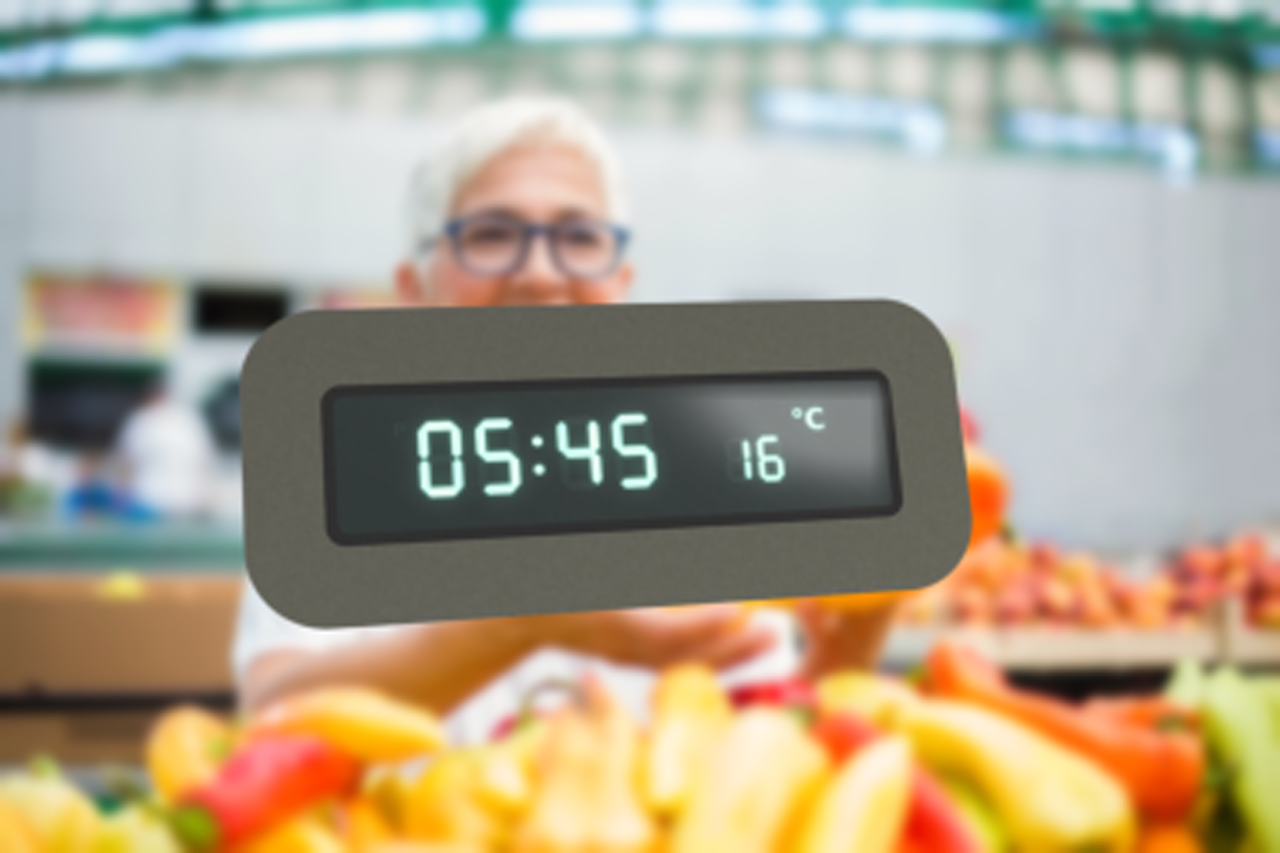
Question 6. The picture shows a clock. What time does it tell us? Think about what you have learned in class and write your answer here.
5:45
